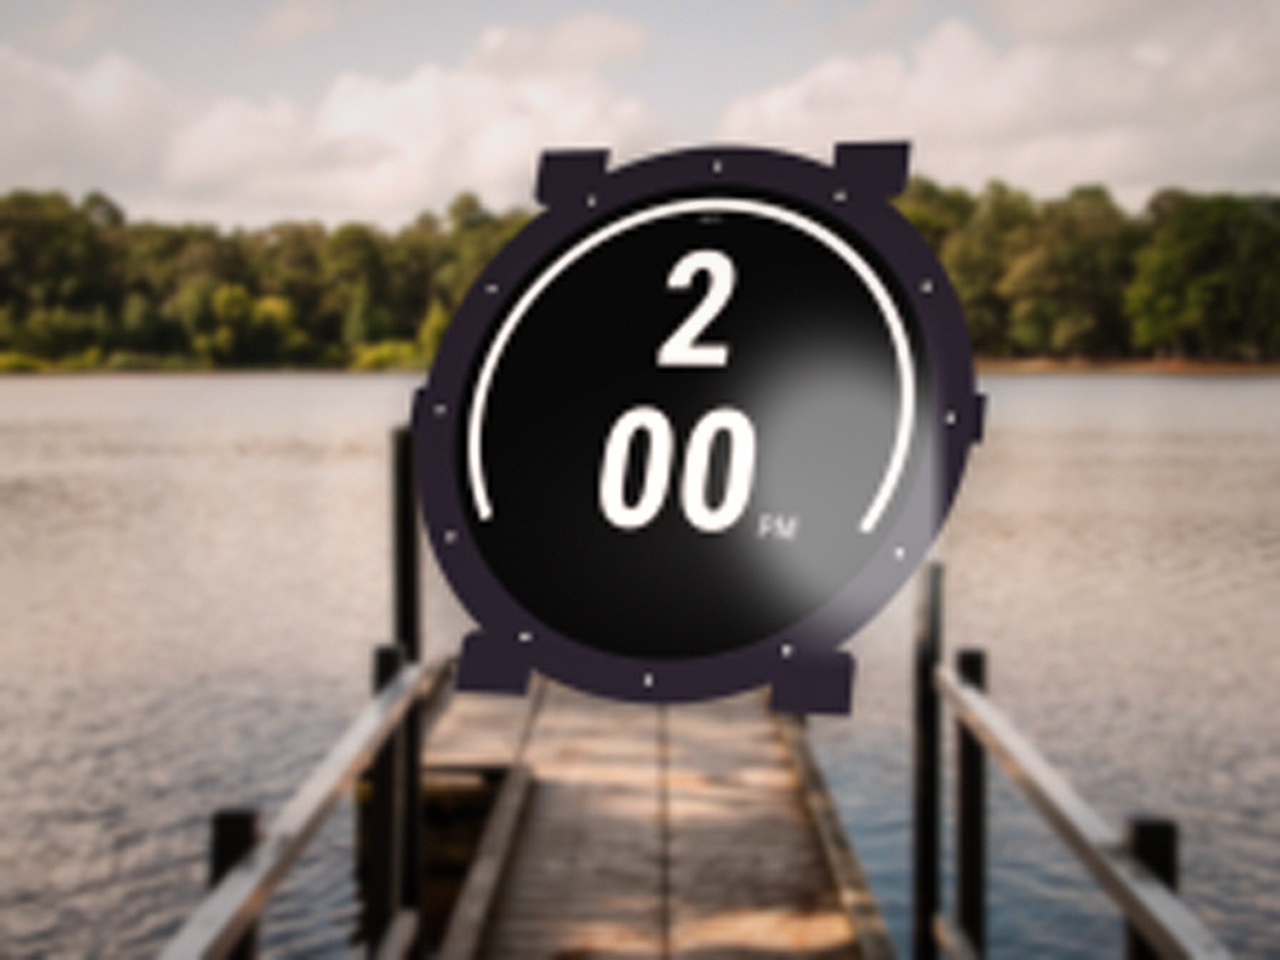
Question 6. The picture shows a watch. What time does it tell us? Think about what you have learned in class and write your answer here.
2:00
